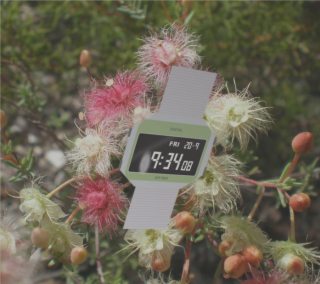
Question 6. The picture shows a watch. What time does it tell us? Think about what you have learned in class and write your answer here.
9:34:08
